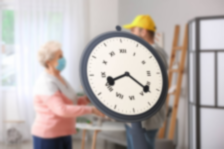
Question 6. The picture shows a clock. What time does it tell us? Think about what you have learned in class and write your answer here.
8:22
